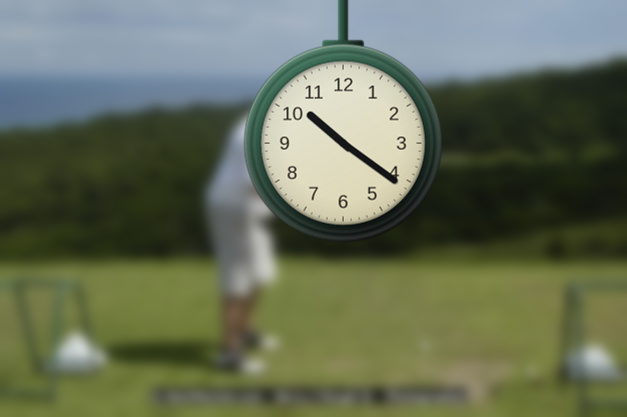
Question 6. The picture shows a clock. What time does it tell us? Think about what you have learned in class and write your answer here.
10:21
